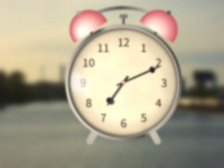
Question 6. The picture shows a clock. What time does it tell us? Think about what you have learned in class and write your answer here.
7:11
